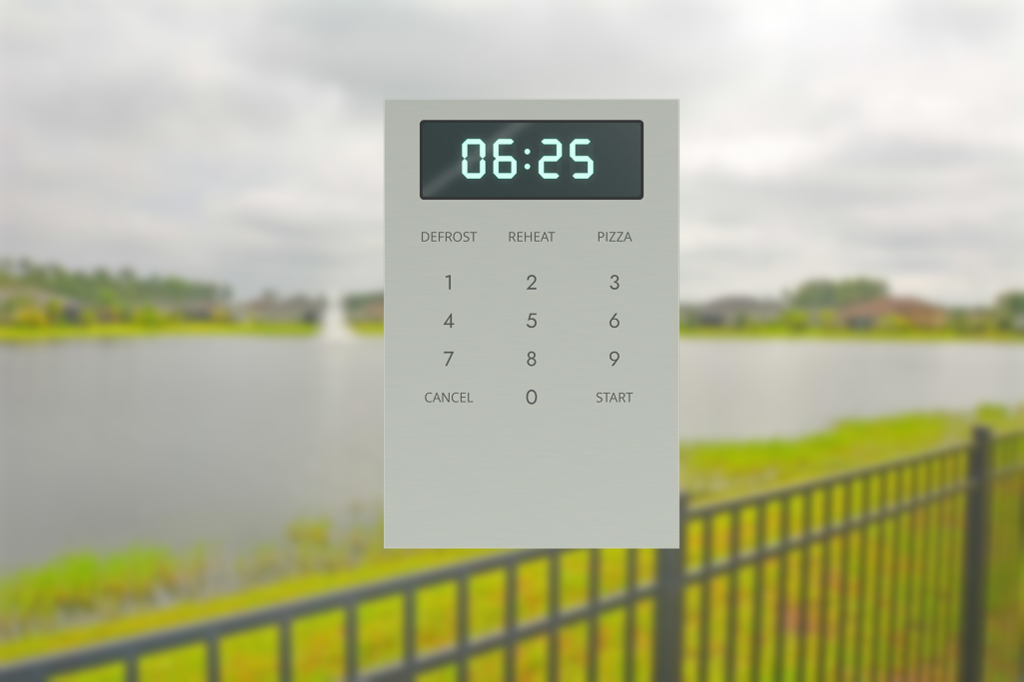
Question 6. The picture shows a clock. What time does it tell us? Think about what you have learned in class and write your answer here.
6:25
